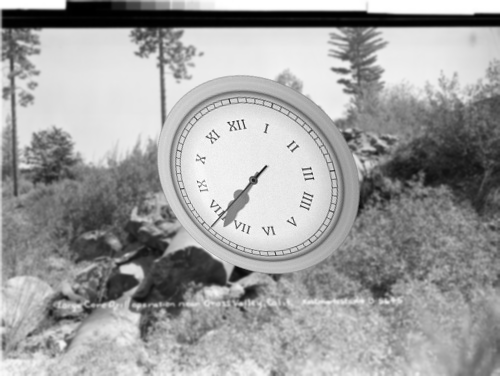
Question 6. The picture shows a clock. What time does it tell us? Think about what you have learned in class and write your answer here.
7:37:39
